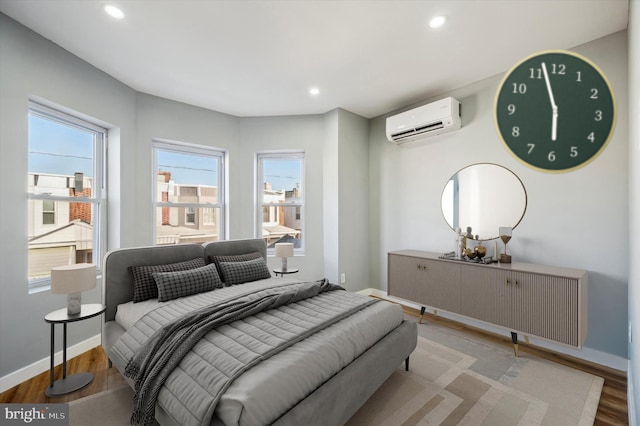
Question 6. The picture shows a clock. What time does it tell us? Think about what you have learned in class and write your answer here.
5:57
